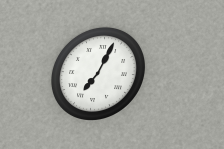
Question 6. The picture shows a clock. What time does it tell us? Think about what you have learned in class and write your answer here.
7:03
